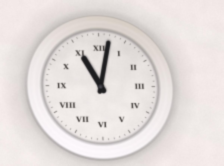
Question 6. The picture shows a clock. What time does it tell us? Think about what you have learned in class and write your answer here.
11:02
